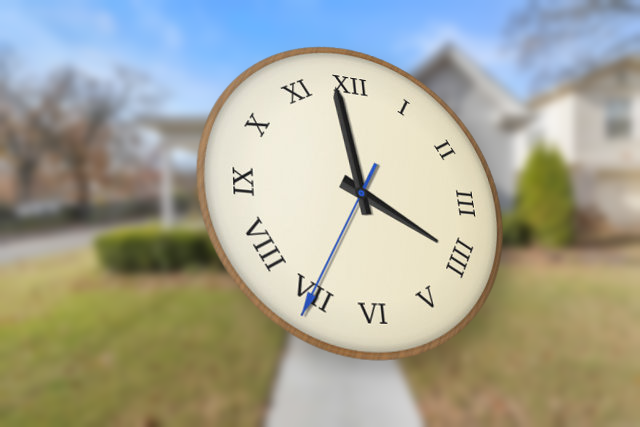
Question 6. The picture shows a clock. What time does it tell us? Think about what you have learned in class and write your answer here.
3:58:35
